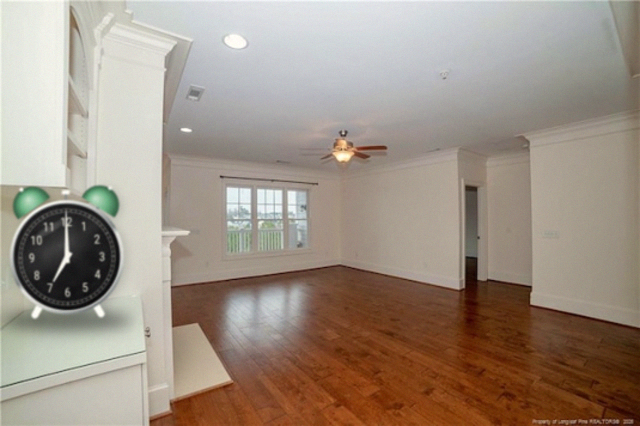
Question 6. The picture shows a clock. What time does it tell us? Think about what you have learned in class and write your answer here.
7:00
